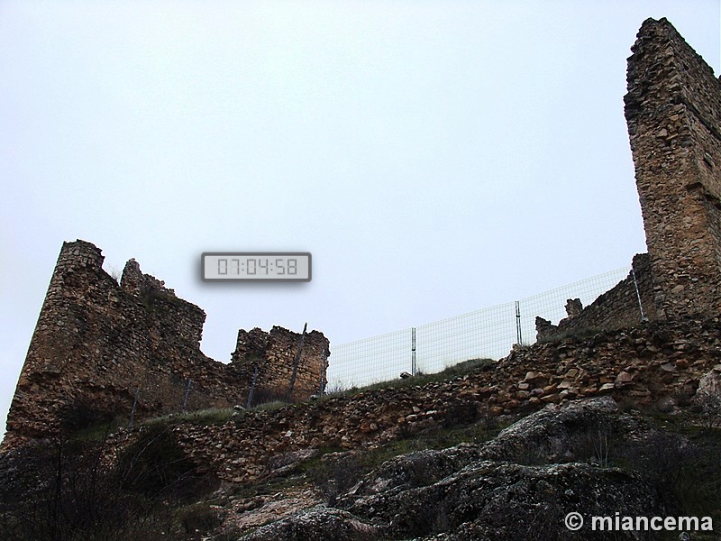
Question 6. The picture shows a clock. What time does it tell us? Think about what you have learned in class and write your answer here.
7:04:58
